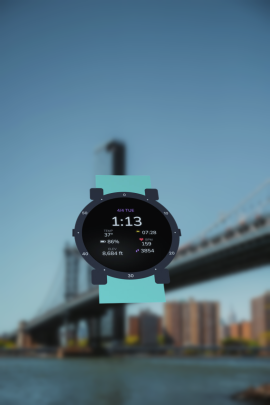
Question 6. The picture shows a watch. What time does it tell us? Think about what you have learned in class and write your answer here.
1:13
